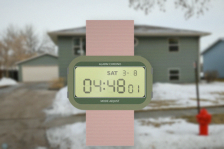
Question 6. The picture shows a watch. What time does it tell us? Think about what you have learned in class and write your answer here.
4:48:01
